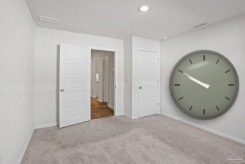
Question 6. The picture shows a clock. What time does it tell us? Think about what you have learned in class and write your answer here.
9:50
